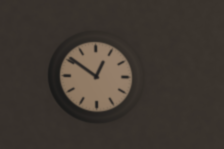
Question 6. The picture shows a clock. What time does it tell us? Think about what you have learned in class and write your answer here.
12:51
